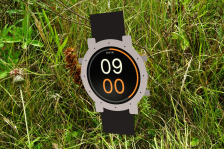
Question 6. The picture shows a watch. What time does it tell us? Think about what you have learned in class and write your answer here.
9:00
